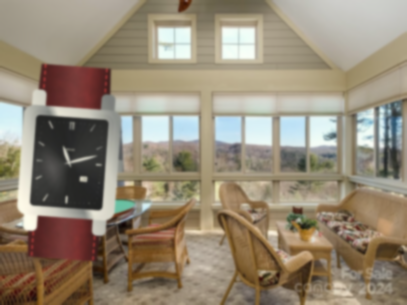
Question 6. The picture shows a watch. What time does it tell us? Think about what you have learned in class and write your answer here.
11:12
